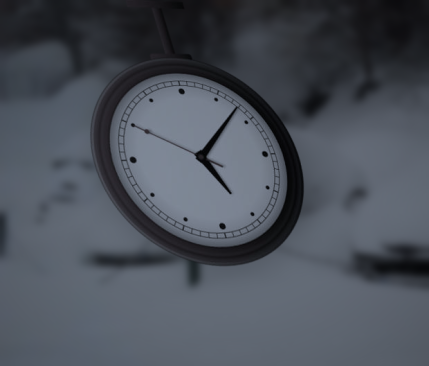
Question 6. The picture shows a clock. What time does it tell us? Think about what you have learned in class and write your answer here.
5:07:50
